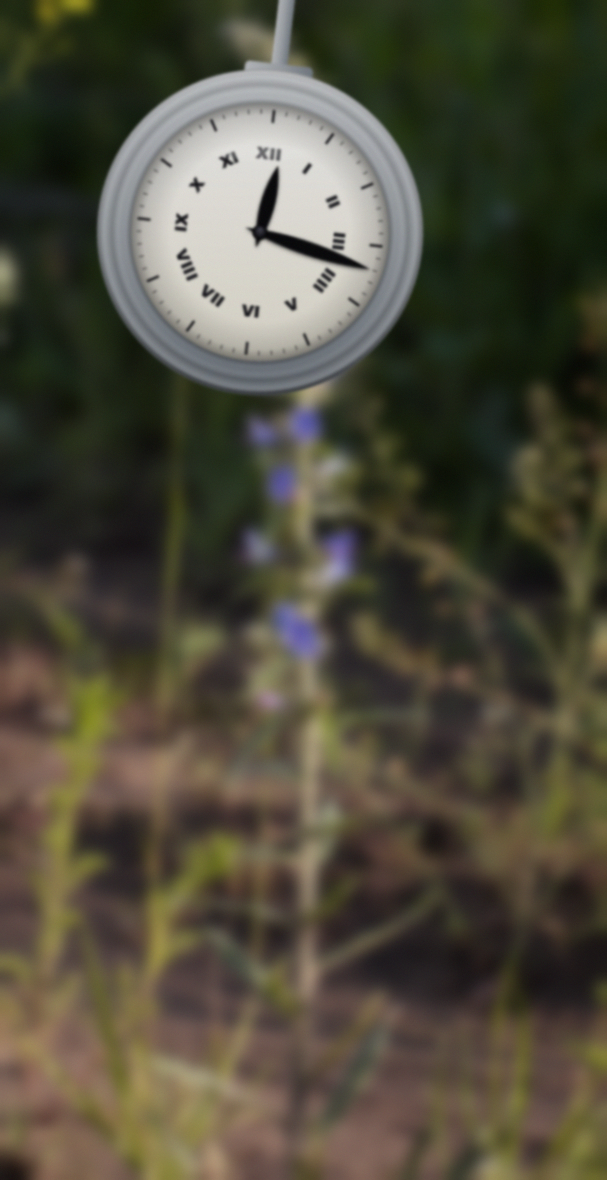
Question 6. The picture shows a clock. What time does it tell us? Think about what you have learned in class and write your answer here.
12:17
